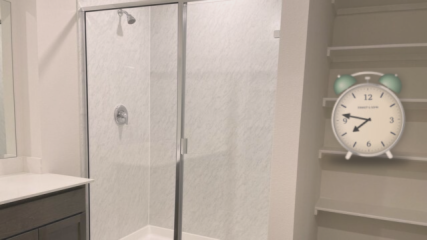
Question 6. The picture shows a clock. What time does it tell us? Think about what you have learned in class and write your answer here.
7:47
